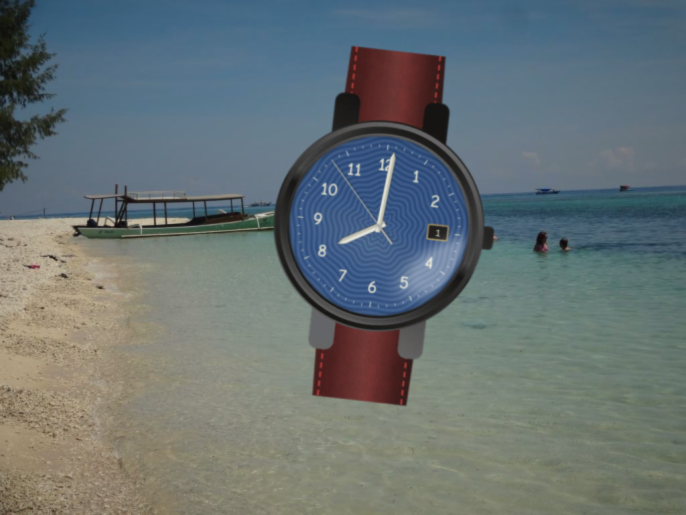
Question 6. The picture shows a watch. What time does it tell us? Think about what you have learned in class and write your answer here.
8:00:53
